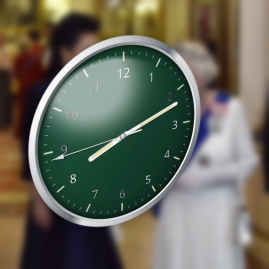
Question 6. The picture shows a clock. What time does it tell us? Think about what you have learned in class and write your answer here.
8:11:44
